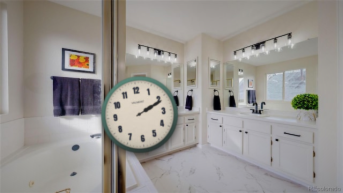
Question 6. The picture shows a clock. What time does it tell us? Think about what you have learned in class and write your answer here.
2:11
